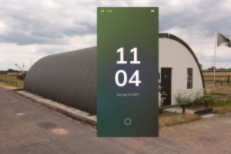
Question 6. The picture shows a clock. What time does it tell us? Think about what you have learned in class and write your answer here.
11:04
